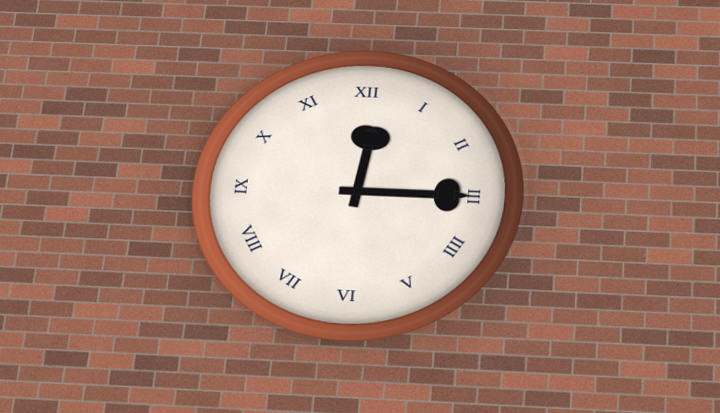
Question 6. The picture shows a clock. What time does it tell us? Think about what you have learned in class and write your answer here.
12:15
